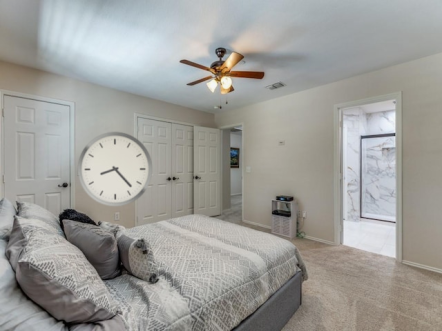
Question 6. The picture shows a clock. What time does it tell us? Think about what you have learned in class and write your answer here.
8:23
